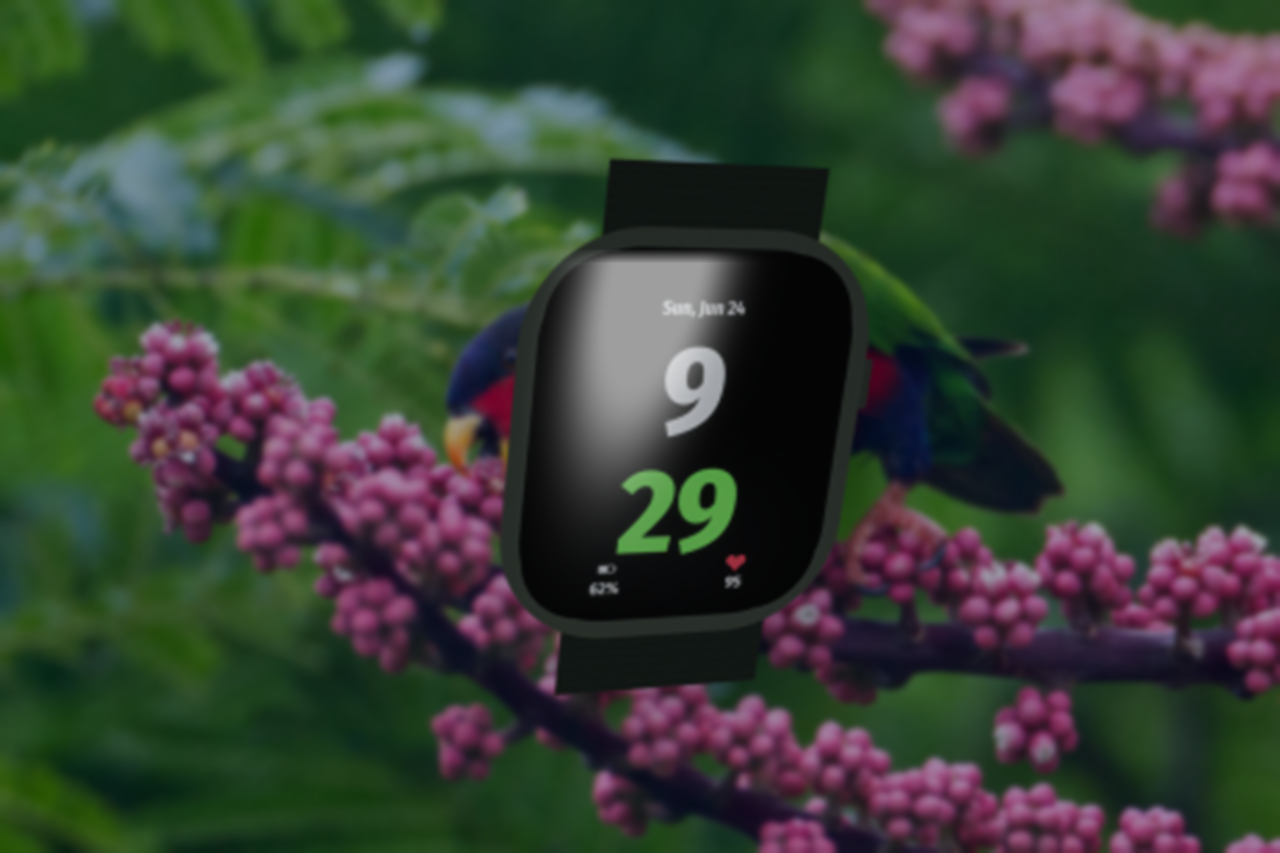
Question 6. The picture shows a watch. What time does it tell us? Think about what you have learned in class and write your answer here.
9:29
